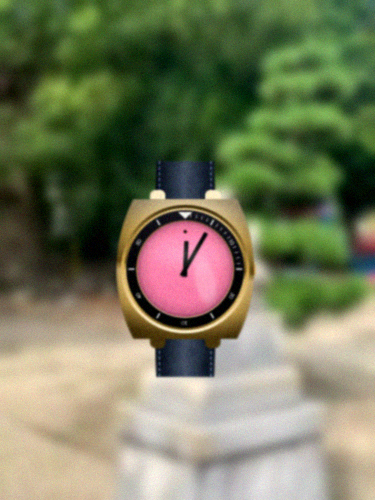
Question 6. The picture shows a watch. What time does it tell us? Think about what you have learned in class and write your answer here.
12:05
